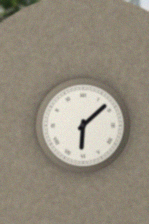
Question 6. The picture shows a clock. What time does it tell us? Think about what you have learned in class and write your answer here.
6:08
